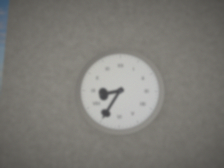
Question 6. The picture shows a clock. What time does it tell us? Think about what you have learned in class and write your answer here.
8:35
